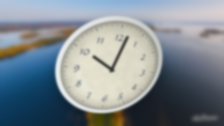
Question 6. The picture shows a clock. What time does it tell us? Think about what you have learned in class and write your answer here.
10:02
